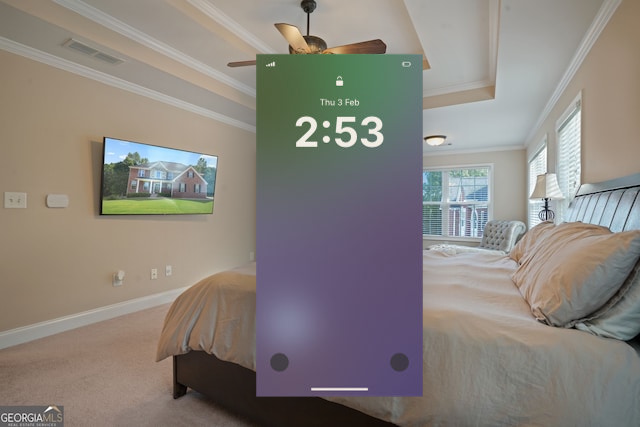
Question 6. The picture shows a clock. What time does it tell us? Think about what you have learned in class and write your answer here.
2:53
